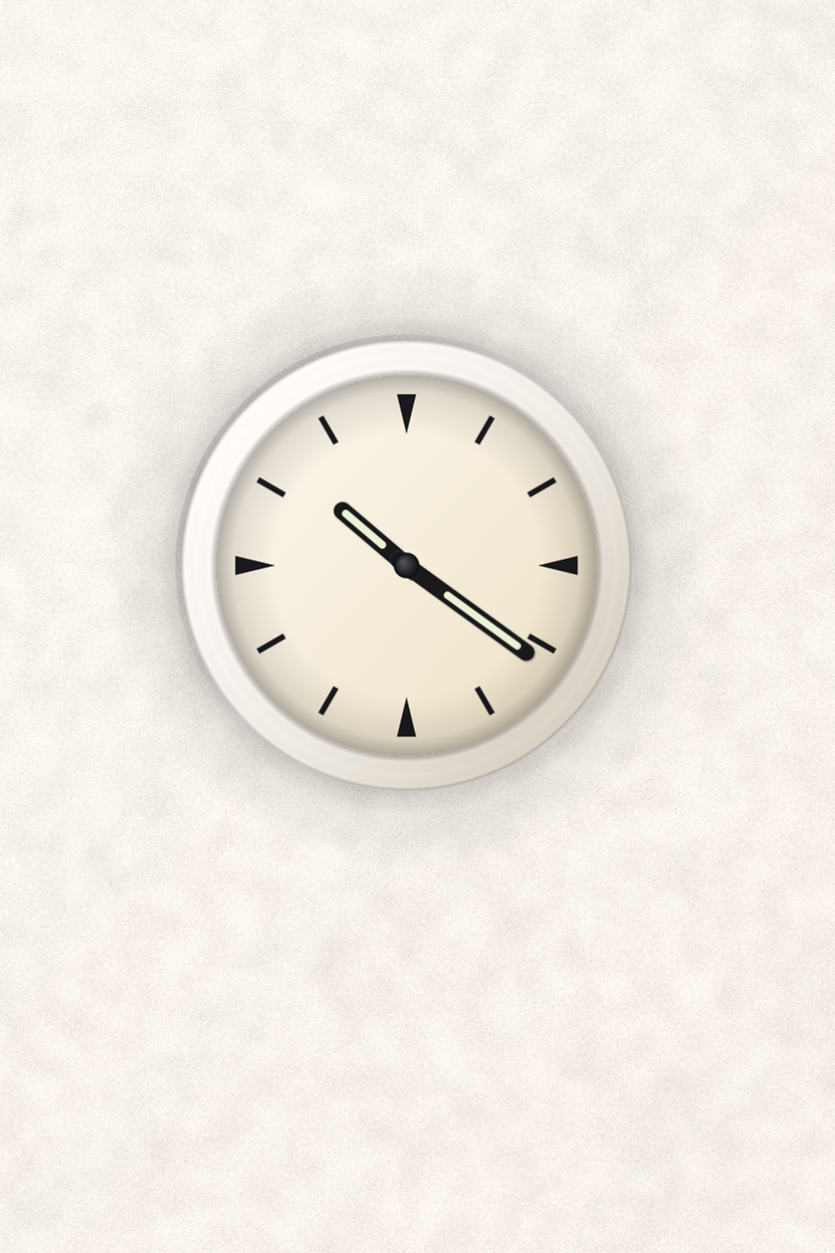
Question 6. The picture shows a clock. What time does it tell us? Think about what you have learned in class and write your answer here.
10:21
